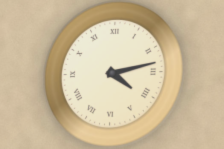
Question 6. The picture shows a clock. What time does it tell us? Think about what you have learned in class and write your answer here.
4:13
